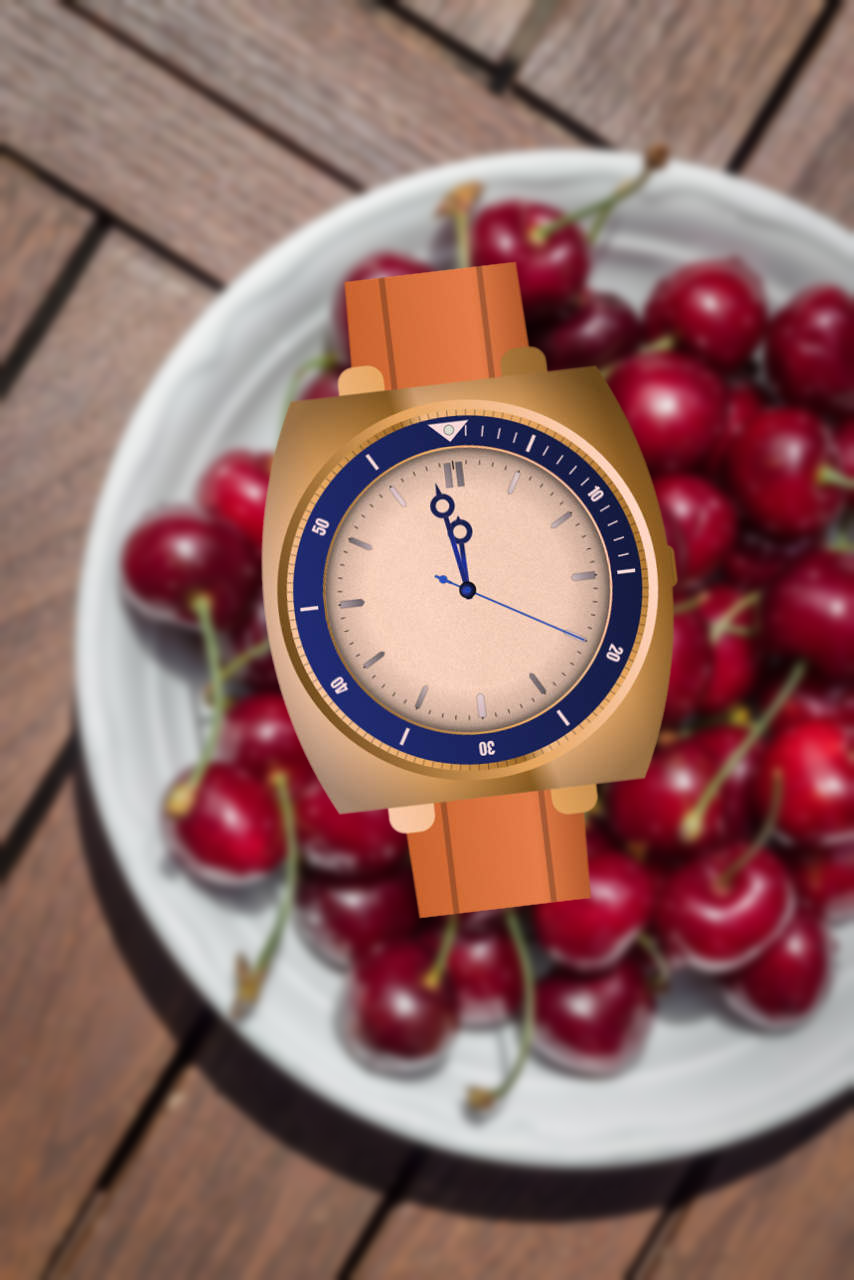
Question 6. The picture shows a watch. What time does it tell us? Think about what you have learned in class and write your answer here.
11:58:20
